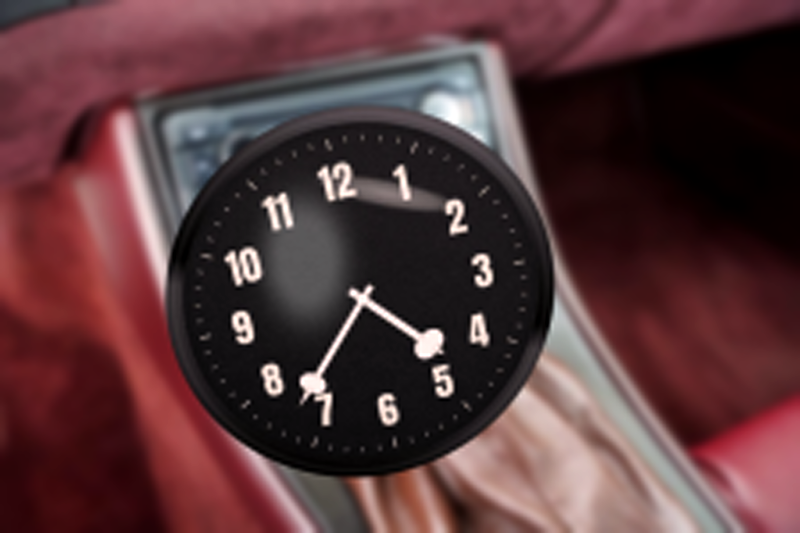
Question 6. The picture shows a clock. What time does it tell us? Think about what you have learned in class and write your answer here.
4:37
